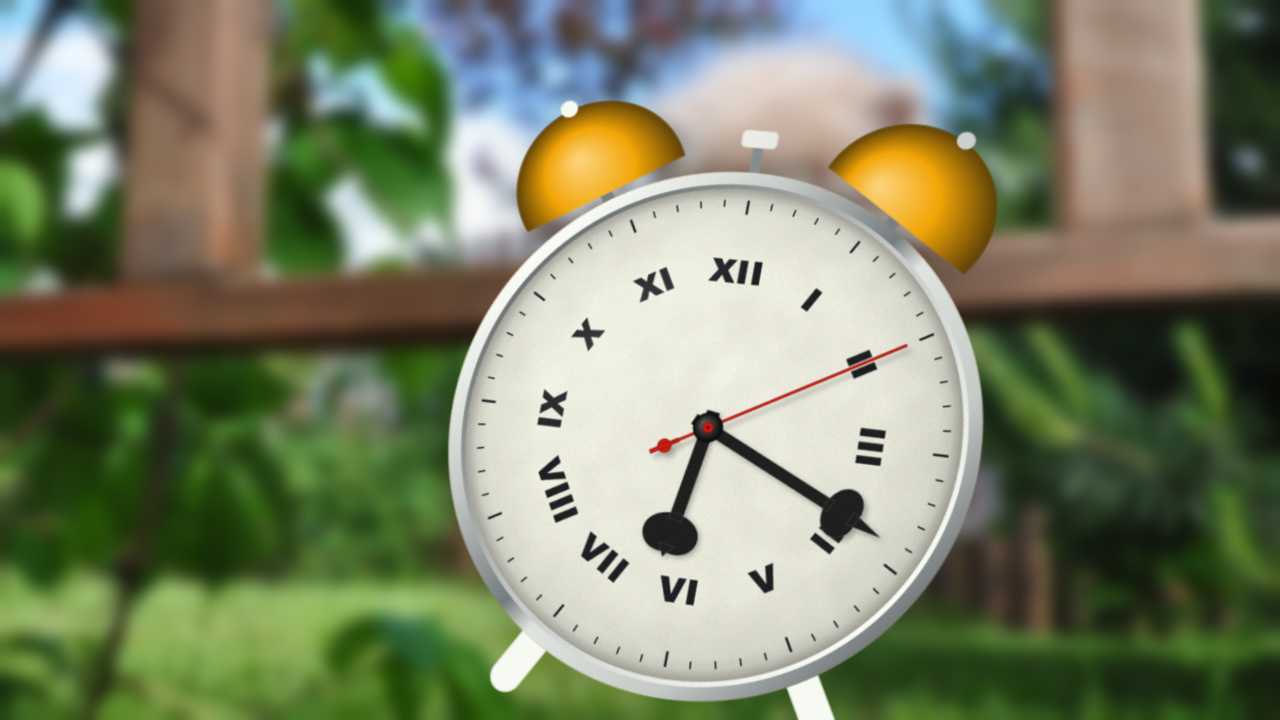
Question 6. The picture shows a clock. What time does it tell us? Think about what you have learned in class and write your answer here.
6:19:10
